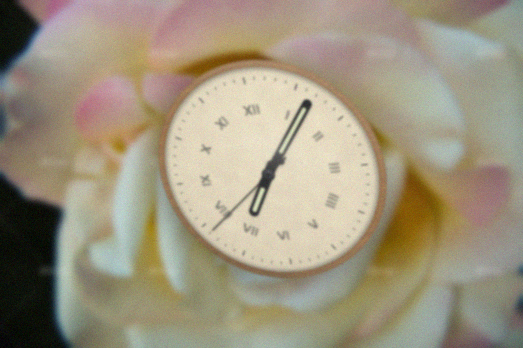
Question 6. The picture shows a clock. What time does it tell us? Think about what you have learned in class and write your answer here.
7:06:39
